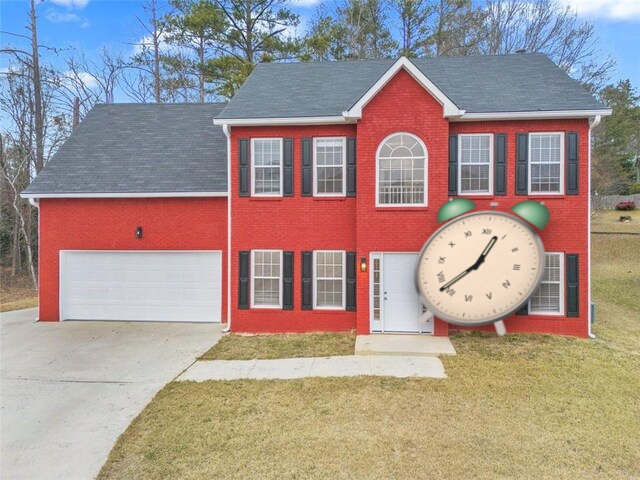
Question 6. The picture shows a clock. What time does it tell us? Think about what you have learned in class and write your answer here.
12:37
